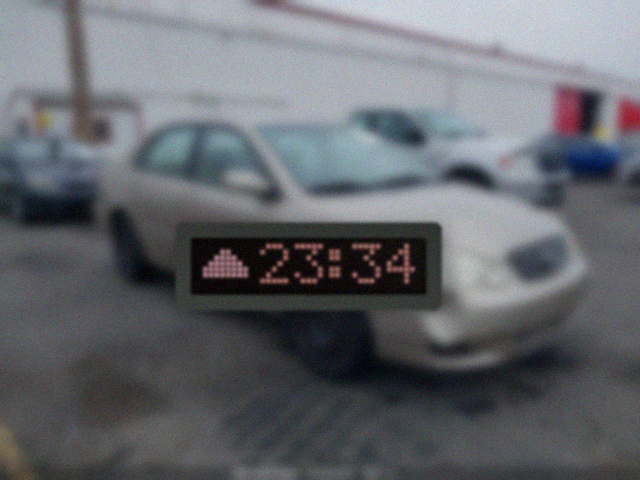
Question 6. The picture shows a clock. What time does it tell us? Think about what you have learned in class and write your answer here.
23:34
